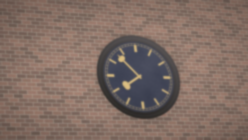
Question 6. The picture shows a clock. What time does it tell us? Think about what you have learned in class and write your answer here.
7:53
